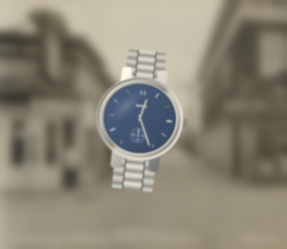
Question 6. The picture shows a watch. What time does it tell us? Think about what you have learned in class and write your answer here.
12:26
